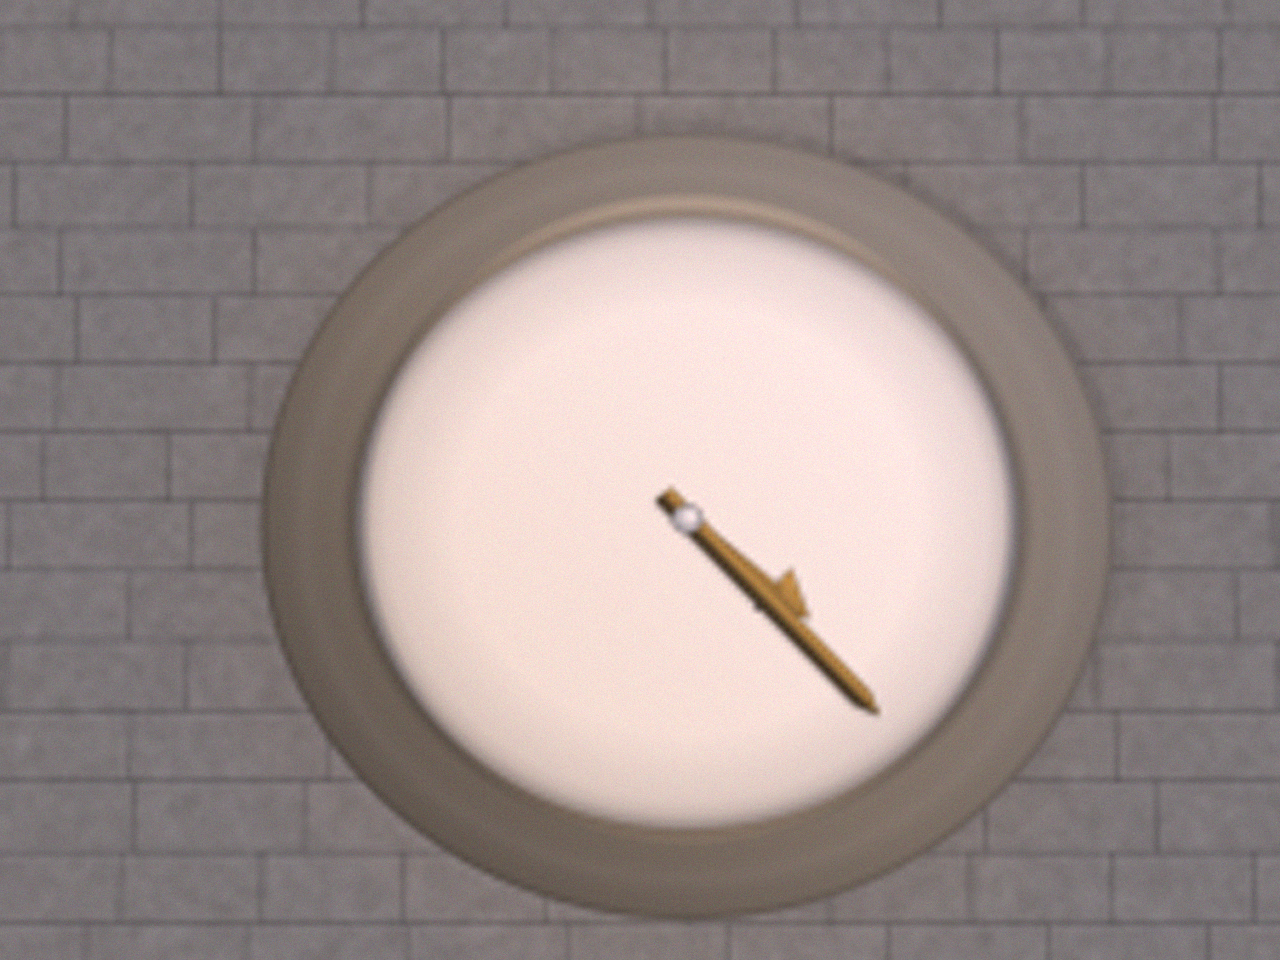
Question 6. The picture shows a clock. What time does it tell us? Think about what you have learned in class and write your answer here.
4:23
